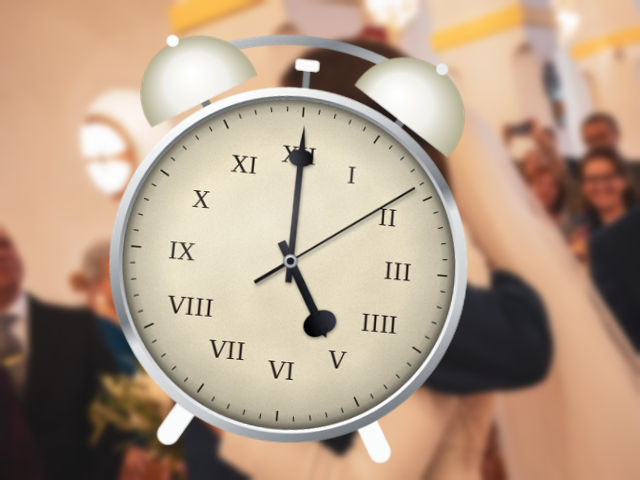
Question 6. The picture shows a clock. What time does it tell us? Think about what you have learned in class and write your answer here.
5:00:09
